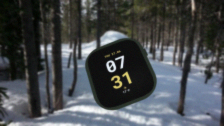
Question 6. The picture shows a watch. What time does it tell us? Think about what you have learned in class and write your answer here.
7:31
